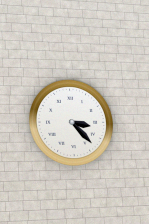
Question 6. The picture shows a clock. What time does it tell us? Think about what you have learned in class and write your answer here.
3:23
